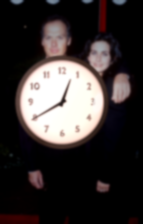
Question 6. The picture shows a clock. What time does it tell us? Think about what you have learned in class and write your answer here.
12:40
